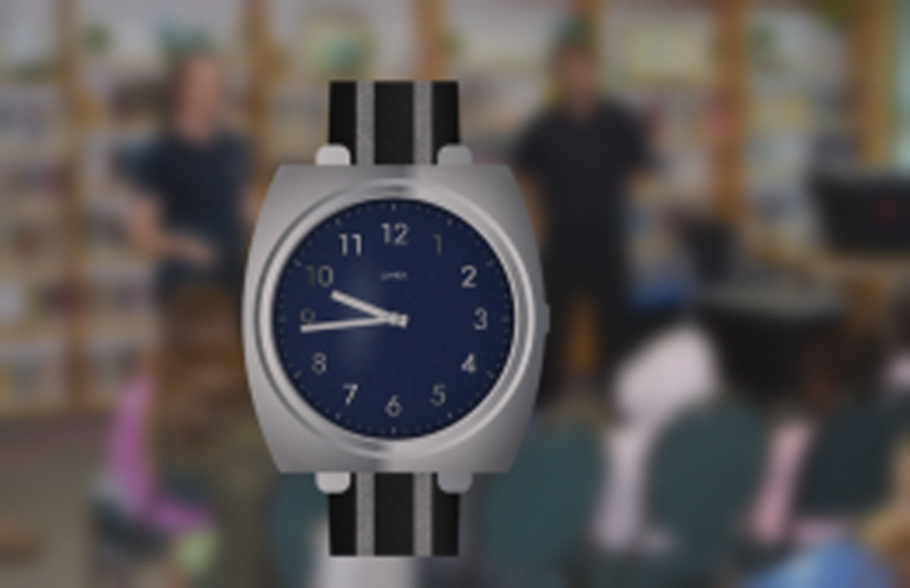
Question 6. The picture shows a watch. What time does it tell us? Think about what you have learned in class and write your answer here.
9:44
